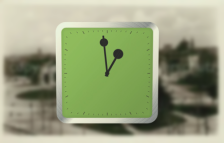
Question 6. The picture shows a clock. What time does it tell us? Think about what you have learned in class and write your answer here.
12:59
